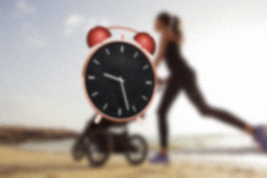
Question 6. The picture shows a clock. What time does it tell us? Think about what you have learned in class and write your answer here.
9:27
